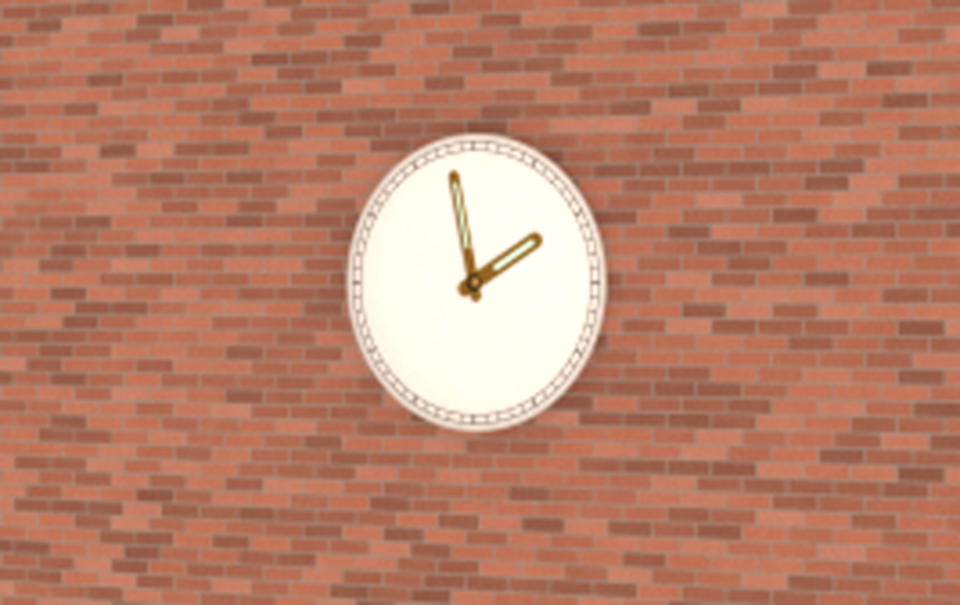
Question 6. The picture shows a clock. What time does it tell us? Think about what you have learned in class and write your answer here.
1:58
